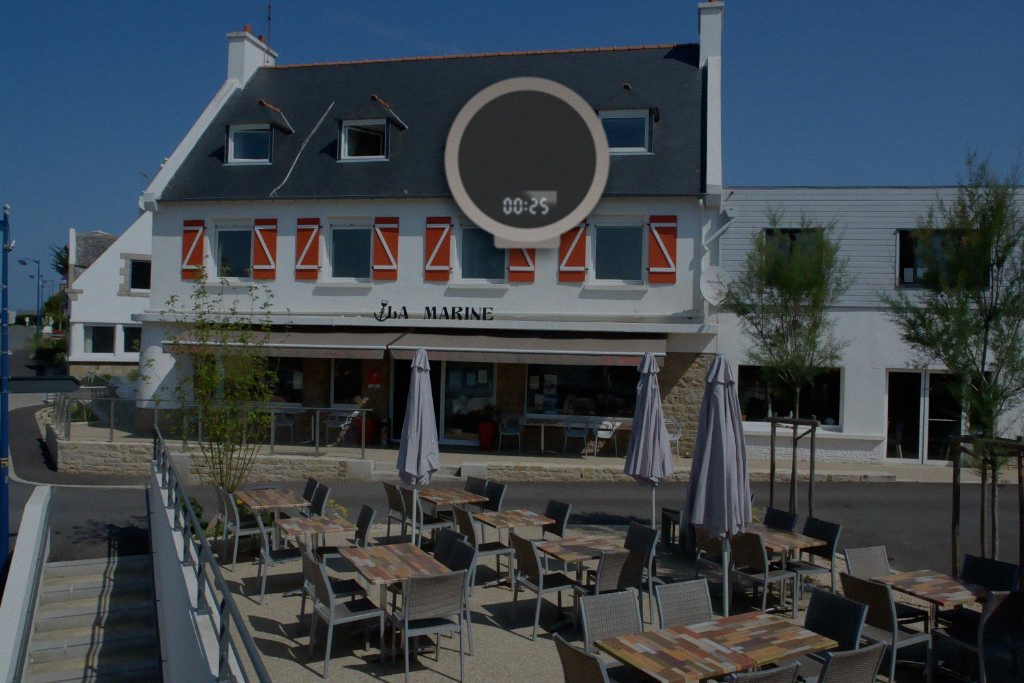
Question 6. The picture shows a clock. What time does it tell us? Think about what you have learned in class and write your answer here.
0:25
